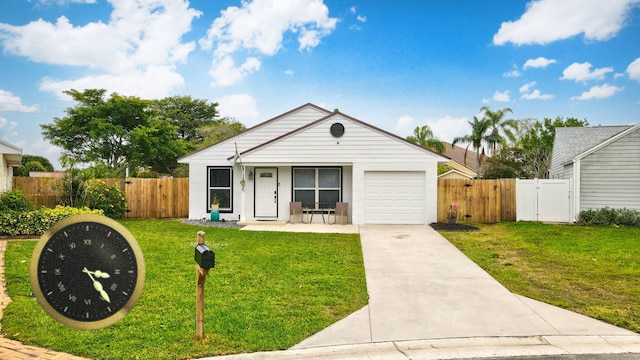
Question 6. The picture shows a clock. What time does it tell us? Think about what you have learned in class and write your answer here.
3:24
